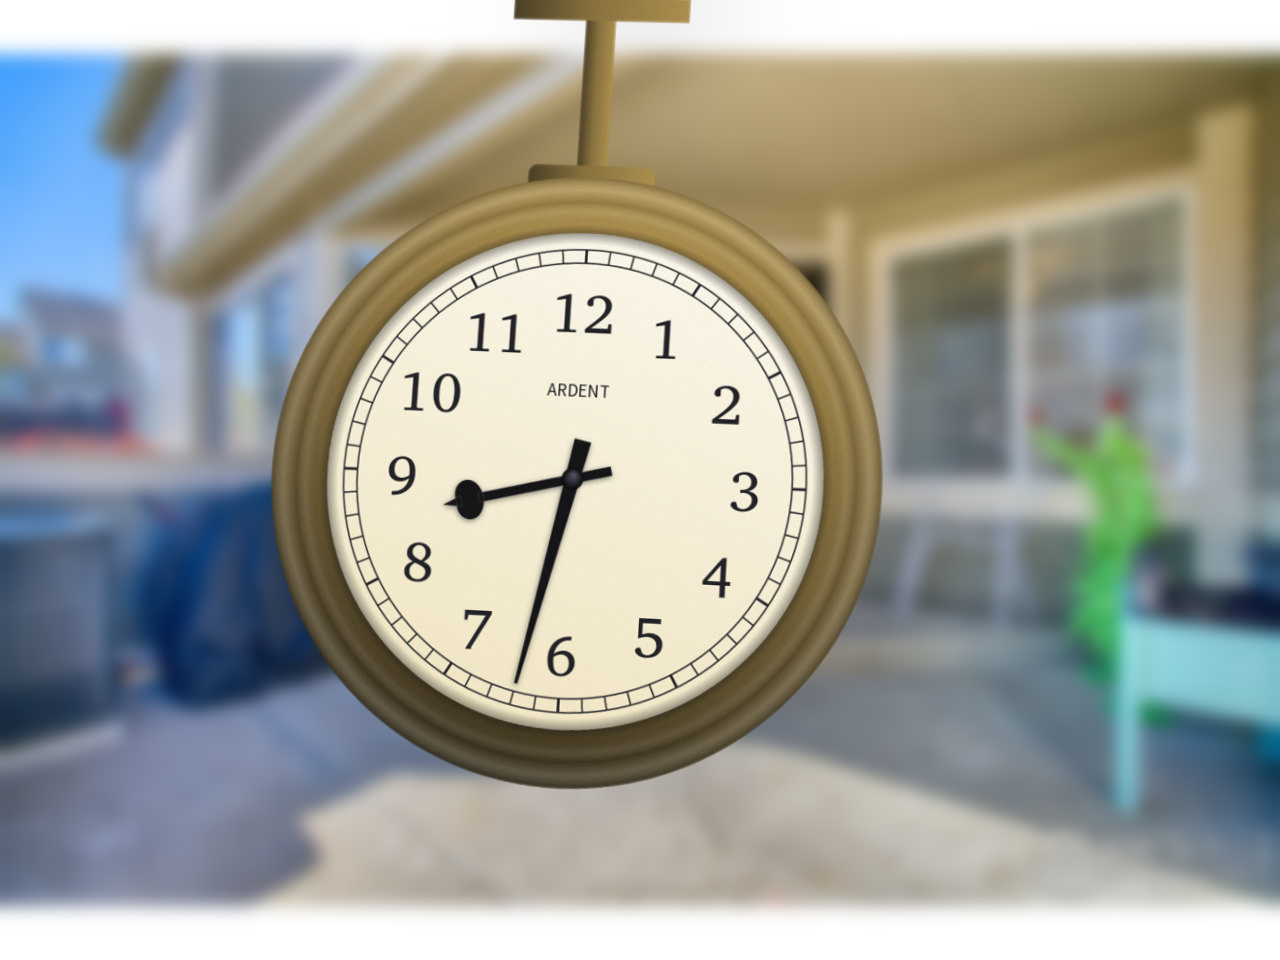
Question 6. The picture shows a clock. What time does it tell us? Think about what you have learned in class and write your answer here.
8:32
